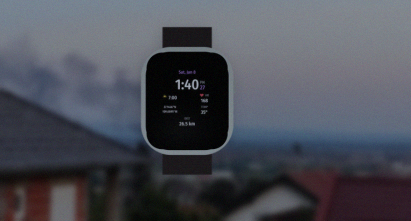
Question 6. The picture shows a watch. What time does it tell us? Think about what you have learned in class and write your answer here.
1:40
